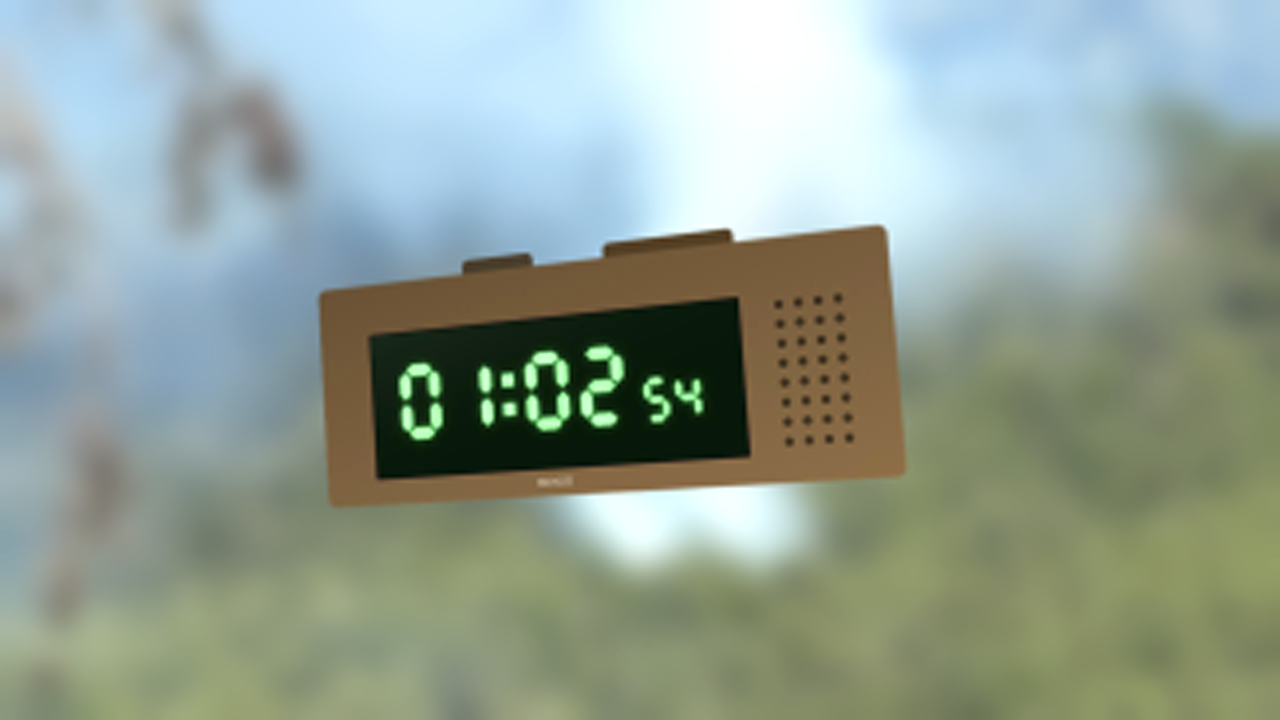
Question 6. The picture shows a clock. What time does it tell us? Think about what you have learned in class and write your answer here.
1:02:54
